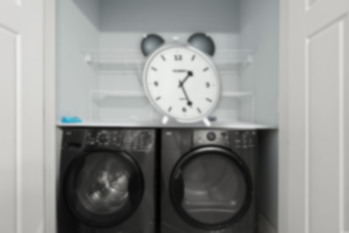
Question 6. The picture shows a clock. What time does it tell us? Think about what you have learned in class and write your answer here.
1:27
